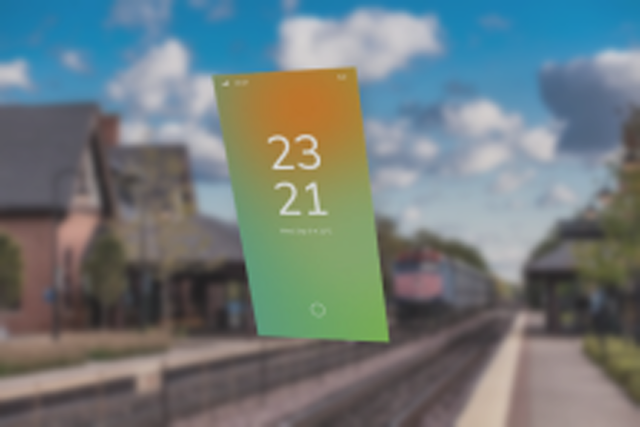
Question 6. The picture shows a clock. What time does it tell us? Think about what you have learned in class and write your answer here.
23:21
